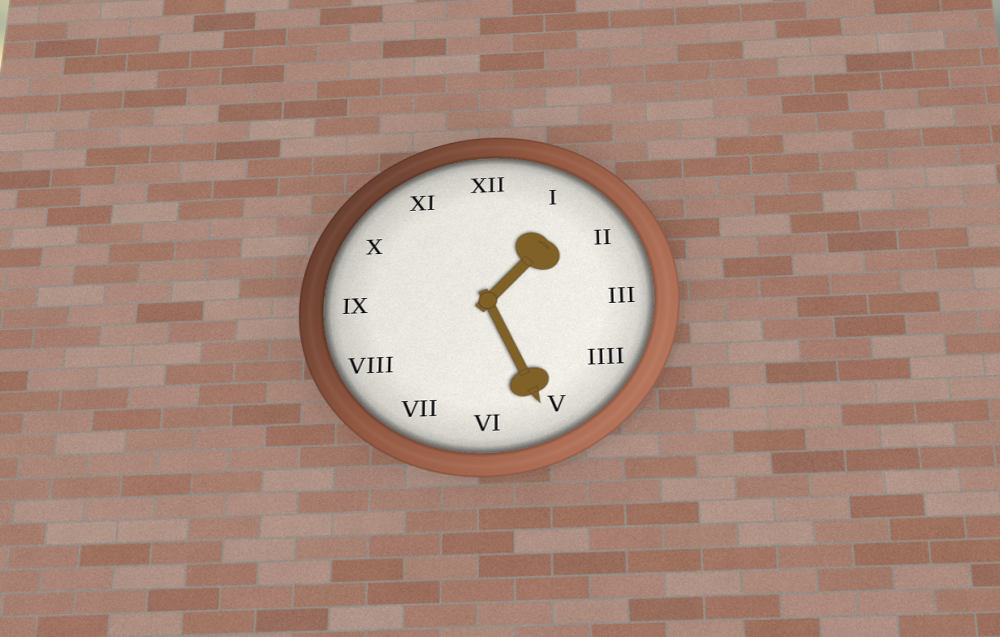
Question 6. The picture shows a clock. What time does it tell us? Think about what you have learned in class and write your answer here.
1:26
